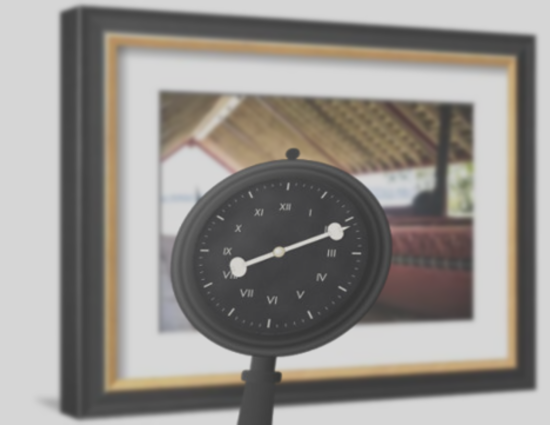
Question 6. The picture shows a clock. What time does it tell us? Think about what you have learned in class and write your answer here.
8:11
